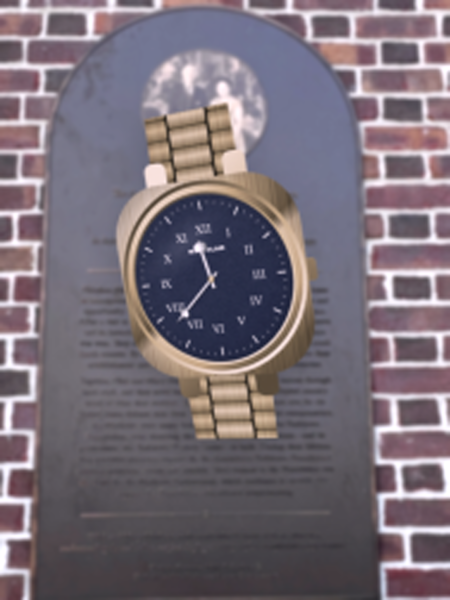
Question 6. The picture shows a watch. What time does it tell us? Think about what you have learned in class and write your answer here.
11:38
